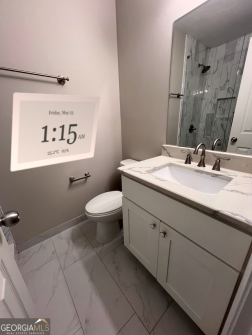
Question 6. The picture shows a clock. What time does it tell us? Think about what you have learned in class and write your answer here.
1:15
